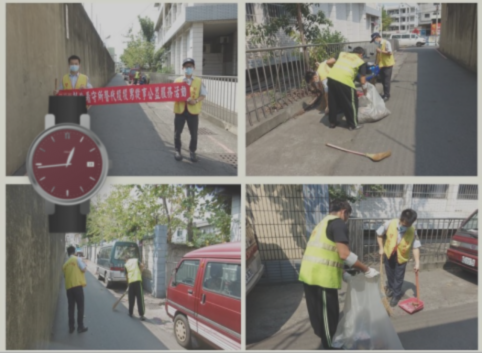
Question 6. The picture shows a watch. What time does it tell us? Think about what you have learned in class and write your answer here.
12:44
